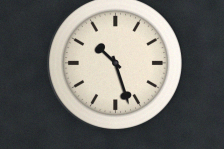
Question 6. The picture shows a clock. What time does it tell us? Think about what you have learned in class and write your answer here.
10:27
